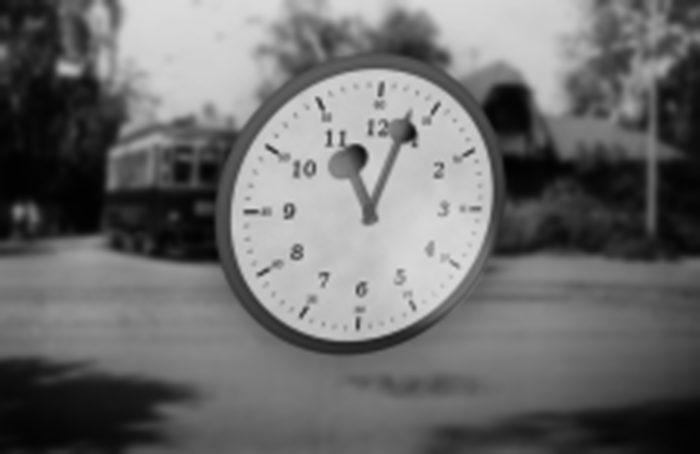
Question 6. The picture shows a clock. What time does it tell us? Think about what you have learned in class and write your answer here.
11:03
